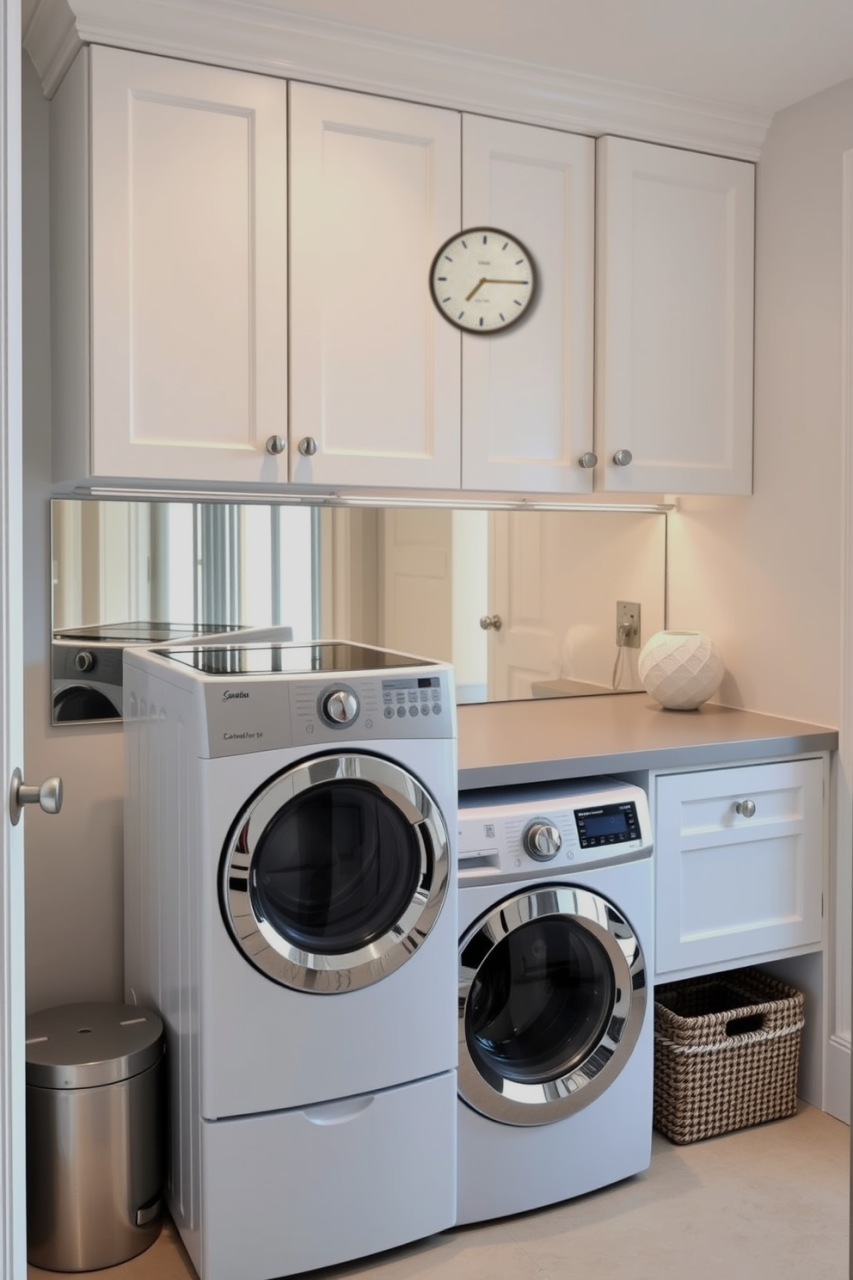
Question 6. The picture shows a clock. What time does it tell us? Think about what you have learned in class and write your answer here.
7:15
